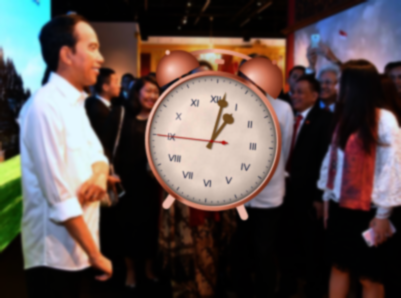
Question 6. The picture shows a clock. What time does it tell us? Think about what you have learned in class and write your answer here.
1:01:45
